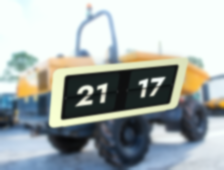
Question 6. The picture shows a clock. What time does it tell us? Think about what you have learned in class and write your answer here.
21:17
